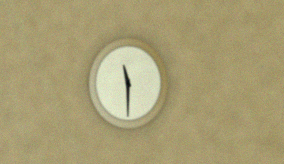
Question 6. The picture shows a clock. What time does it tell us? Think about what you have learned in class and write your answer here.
11:30
